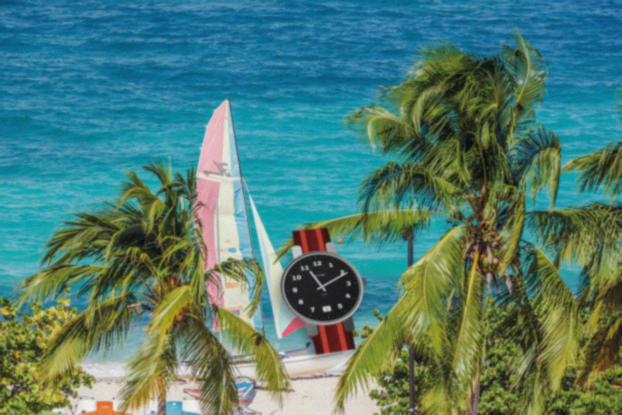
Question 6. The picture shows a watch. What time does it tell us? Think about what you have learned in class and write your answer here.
11:11
